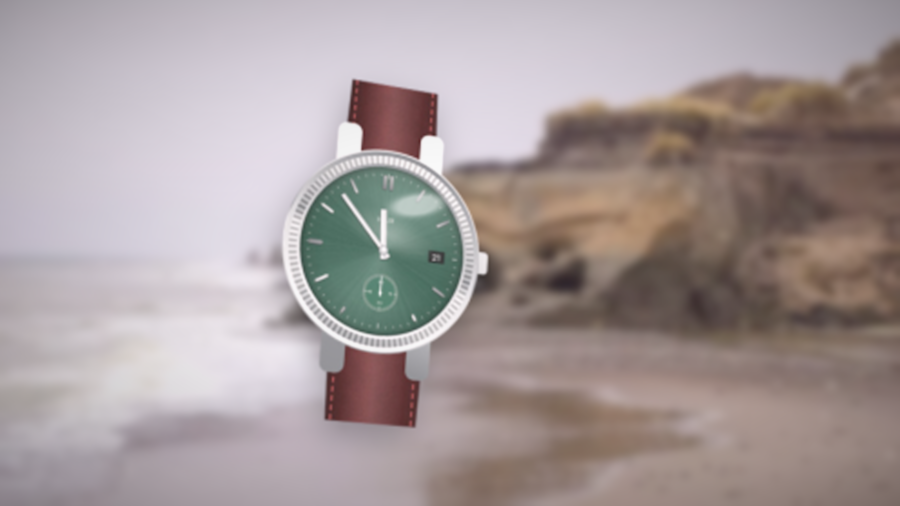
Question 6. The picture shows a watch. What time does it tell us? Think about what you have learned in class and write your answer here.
11:53
